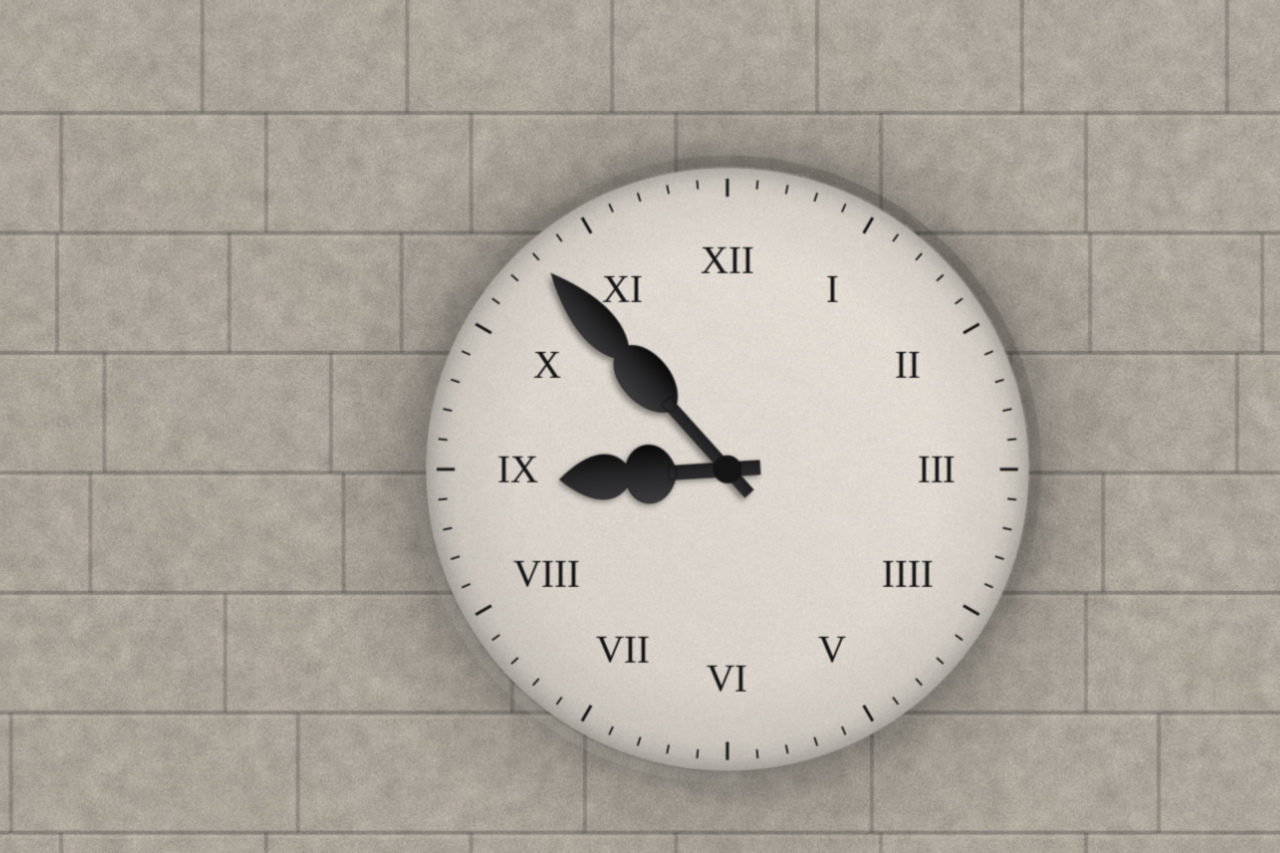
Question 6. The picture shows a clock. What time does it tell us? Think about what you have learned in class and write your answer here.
8:53
